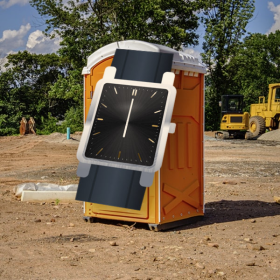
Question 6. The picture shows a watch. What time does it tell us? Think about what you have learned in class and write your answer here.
6:00
